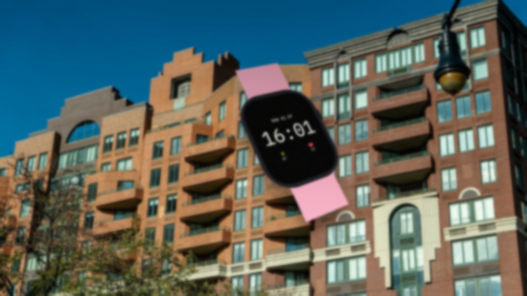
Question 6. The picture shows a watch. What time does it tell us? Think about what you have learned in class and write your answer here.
16:01
